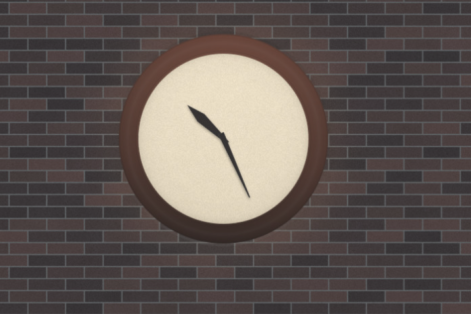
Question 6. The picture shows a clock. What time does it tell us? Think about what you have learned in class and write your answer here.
10:26
